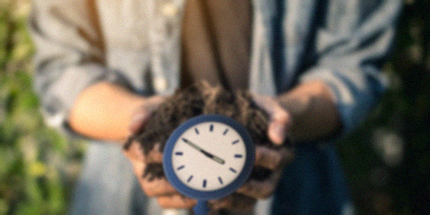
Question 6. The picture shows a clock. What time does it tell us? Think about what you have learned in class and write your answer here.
3:50
